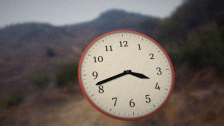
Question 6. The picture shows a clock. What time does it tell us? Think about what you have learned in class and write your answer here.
3:42
